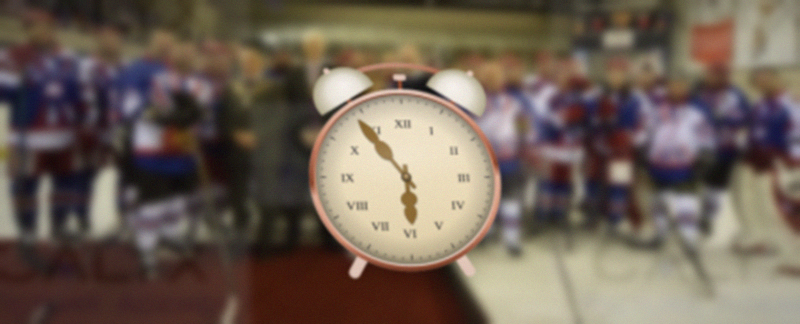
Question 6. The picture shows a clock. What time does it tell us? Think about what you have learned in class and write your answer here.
5:54
